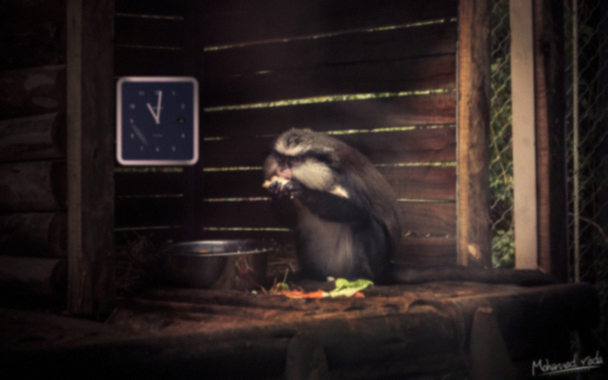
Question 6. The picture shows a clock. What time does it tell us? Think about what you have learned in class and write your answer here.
11:01
